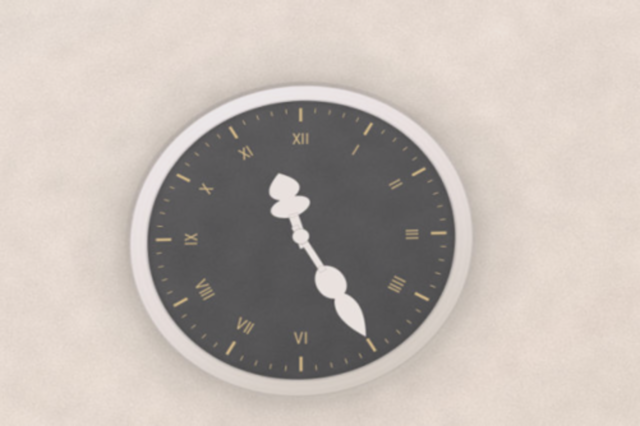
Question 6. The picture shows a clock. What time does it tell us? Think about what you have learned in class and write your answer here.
11:25
